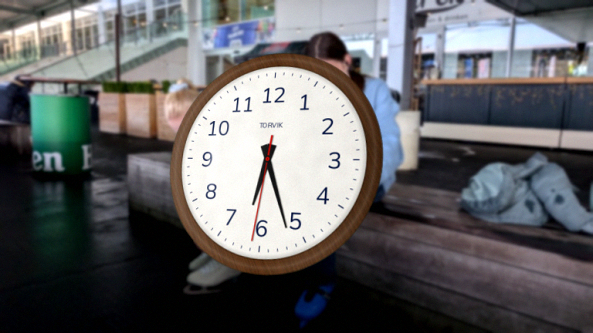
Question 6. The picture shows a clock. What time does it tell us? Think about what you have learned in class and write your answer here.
6:26:31
